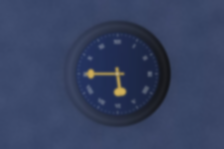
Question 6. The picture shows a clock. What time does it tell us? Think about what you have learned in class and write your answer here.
5:45
